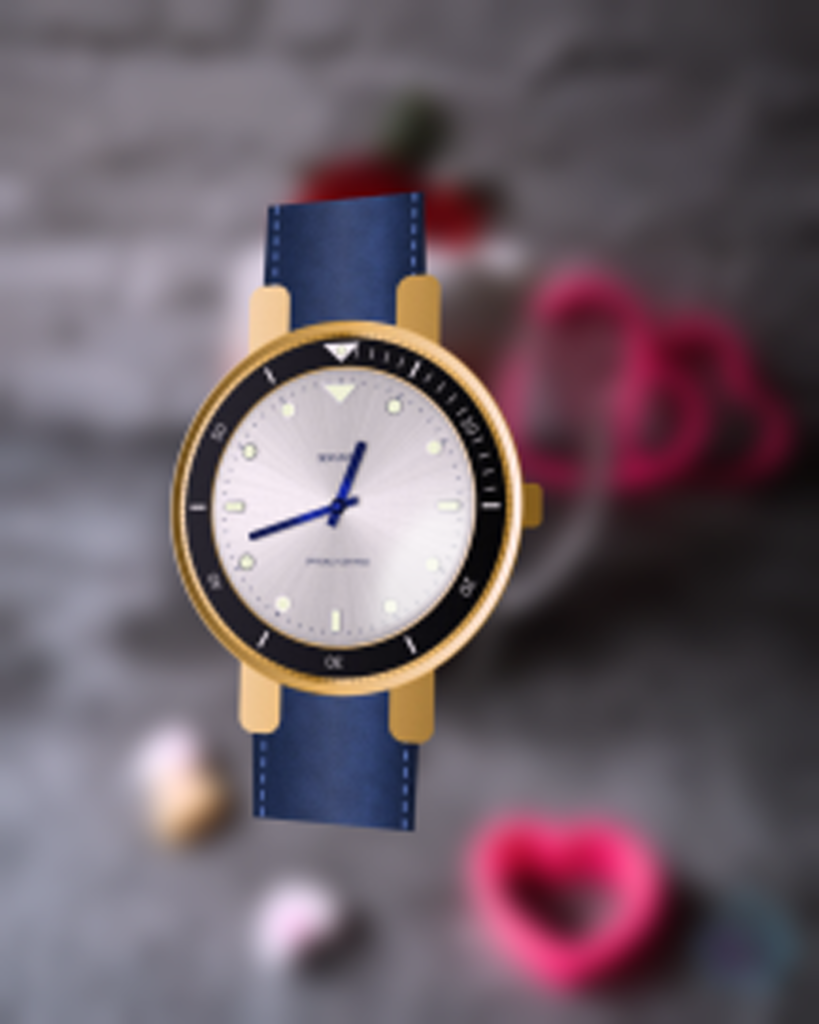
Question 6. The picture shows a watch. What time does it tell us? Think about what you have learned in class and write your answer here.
12:42
